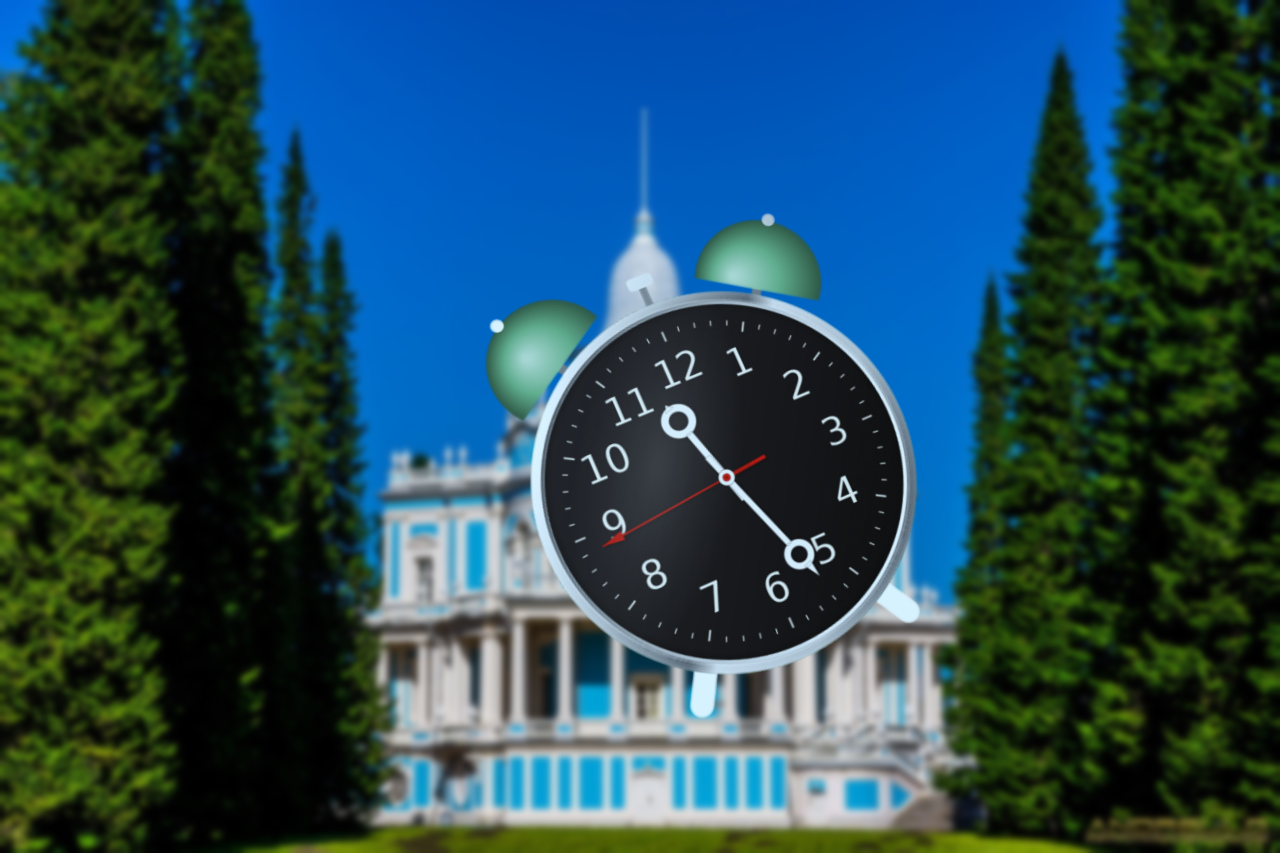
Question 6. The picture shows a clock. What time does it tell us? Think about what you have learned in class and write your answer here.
11:26:44
